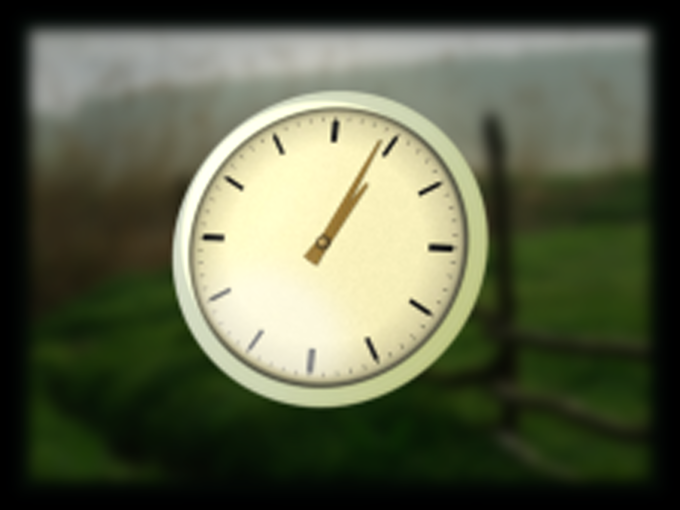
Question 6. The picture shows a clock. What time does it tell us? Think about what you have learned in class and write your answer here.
1:04
